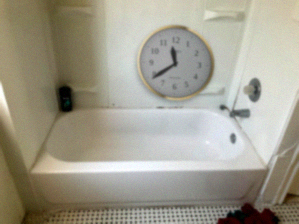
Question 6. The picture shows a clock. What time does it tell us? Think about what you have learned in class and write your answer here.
11:39
